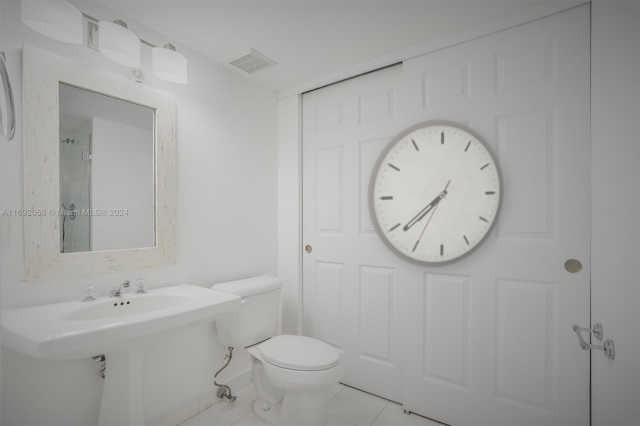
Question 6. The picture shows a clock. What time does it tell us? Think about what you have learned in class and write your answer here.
7:38:35
